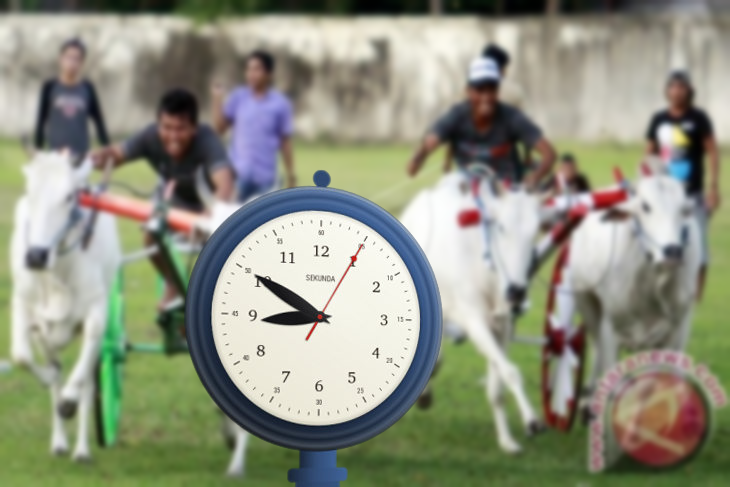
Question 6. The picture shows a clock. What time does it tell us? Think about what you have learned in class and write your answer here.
8:50:05
